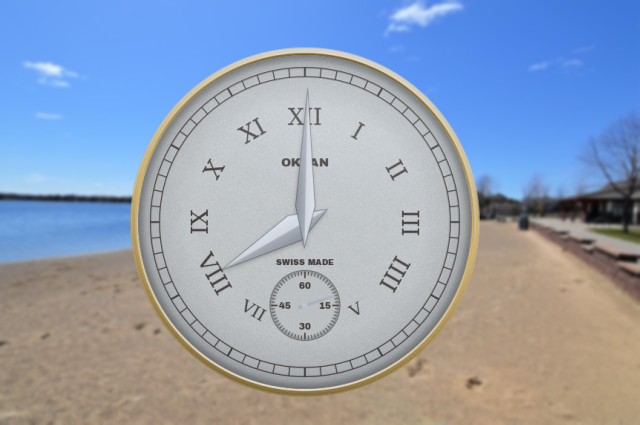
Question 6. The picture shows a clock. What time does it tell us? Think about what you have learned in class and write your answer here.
8:00:12
